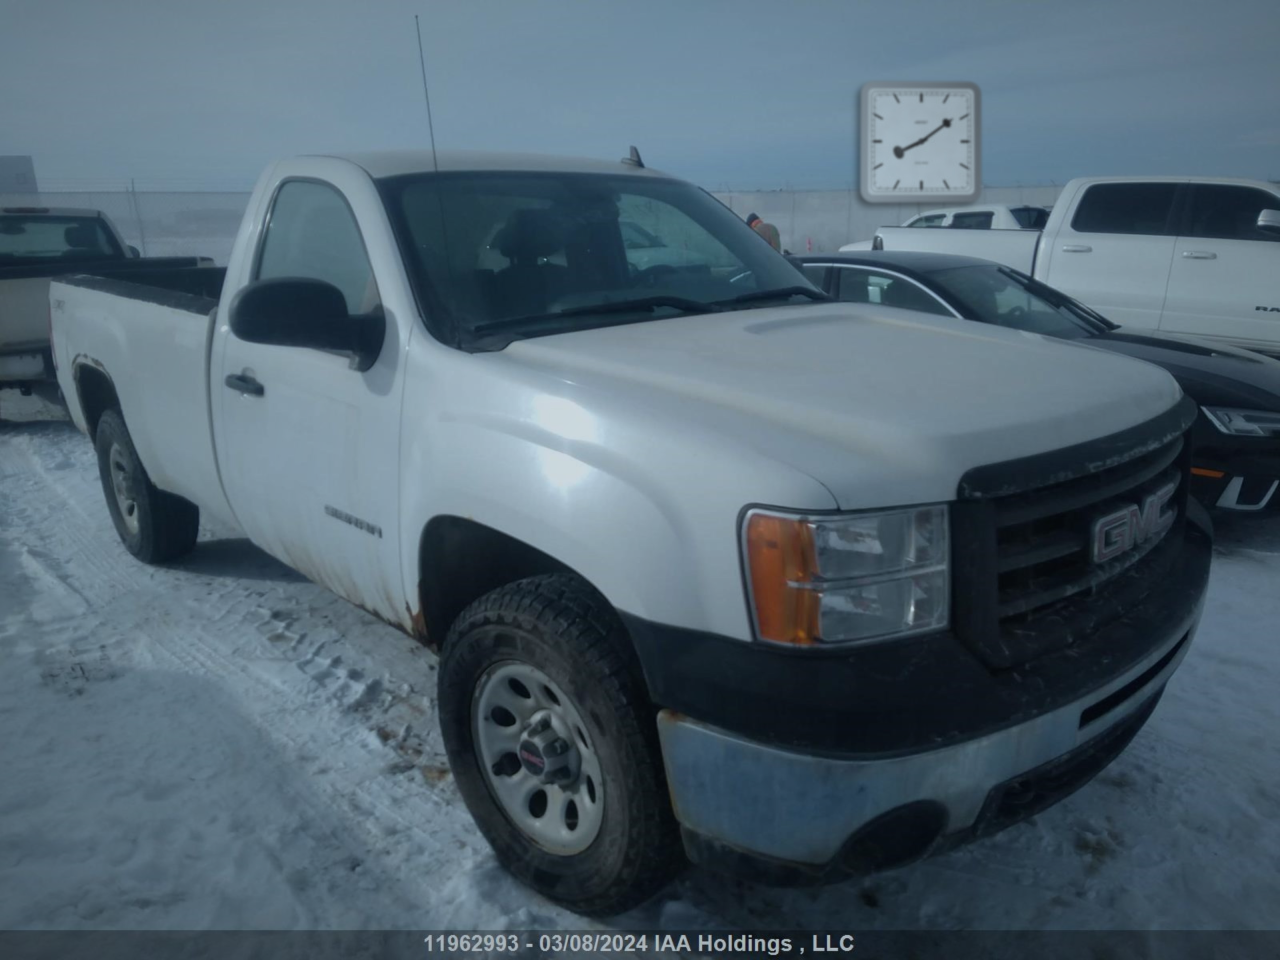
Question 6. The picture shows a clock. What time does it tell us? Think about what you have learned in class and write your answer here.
8:09
